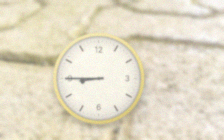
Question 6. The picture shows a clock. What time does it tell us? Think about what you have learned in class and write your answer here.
8:45
